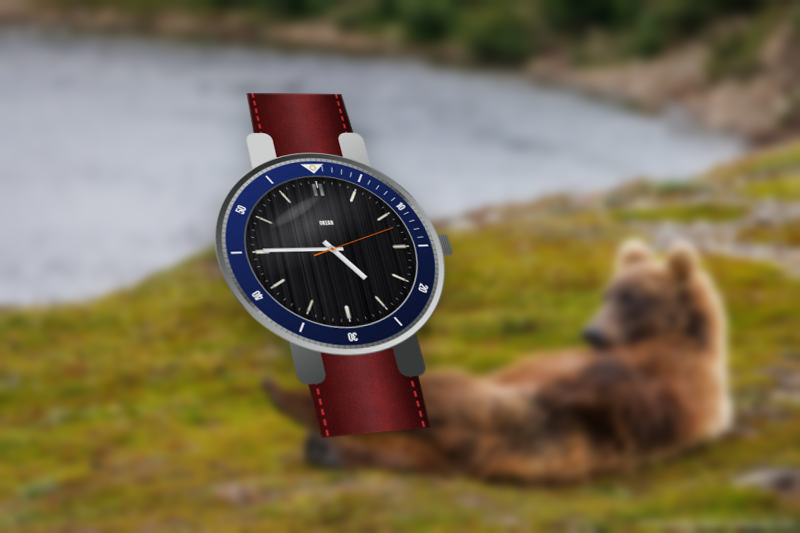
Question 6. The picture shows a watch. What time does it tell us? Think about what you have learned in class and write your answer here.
4:45:12
